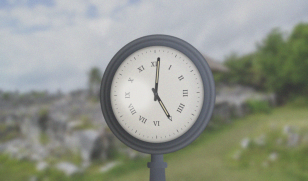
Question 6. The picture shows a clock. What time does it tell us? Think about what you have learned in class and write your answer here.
5:01
